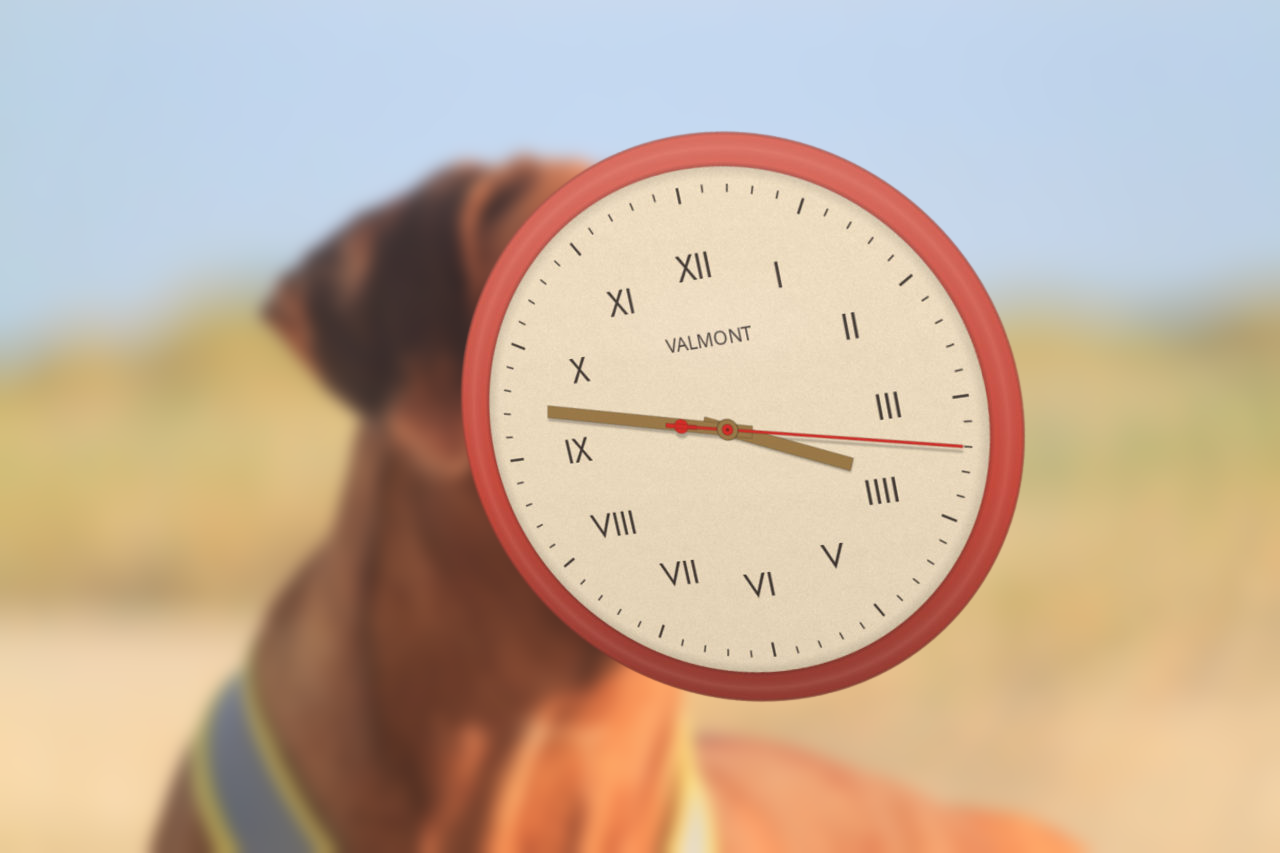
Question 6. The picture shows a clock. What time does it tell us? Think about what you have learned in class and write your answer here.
3:47:17
